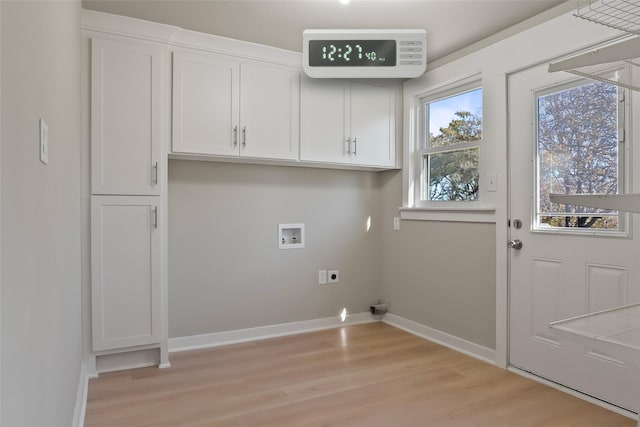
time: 12:27:40
